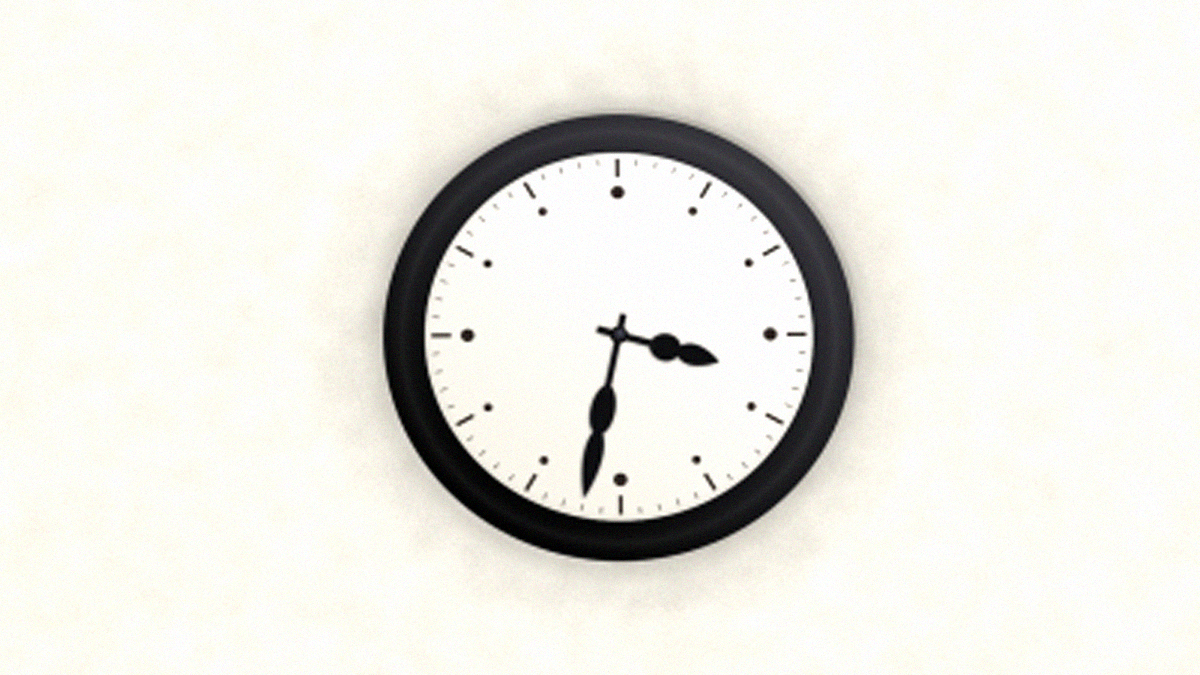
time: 3:32
